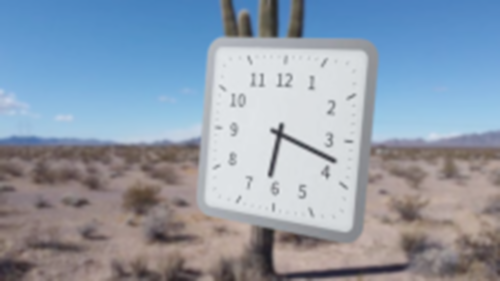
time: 6:18
